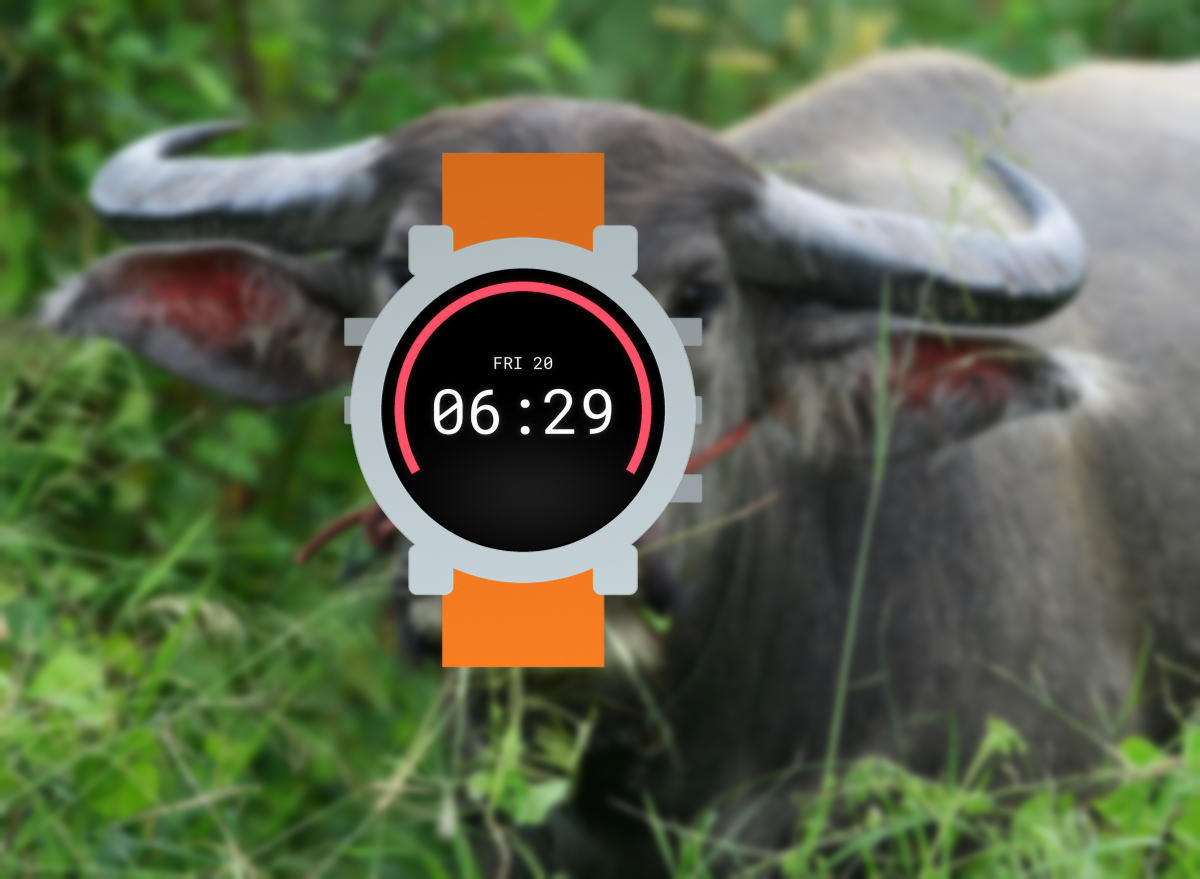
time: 6:29
